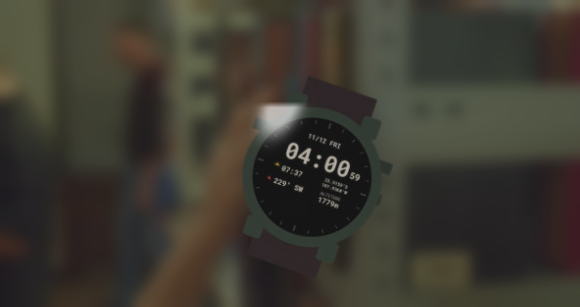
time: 4:00:59
